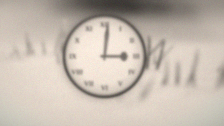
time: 3:01
